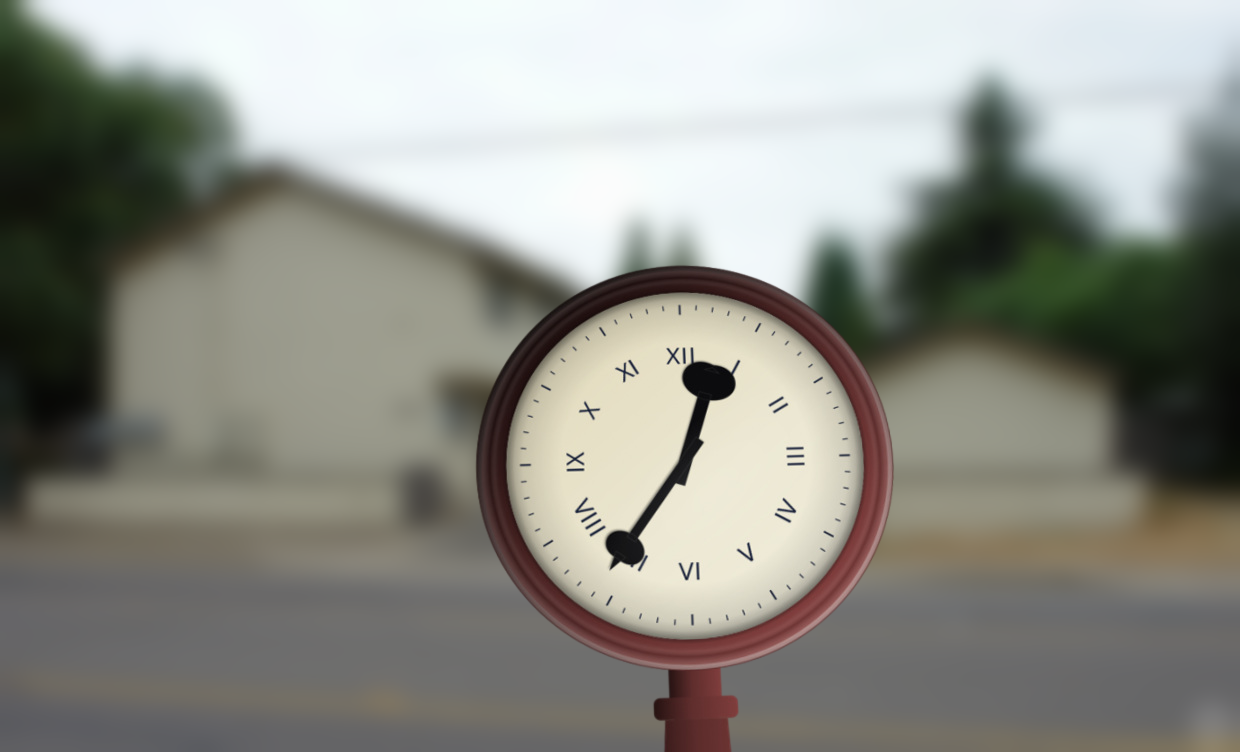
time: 12:36
